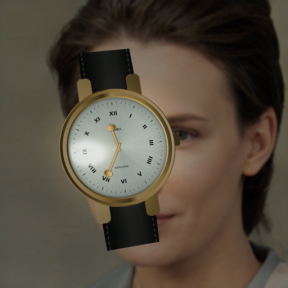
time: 11:35
